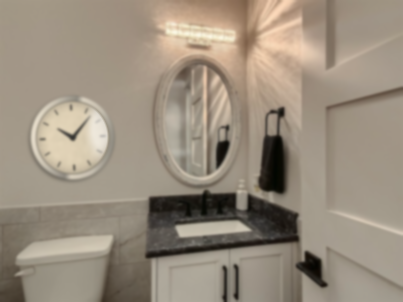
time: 10:07
